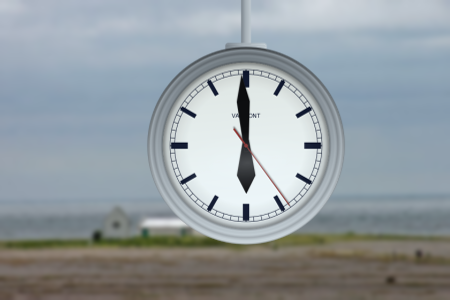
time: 5:59:24
